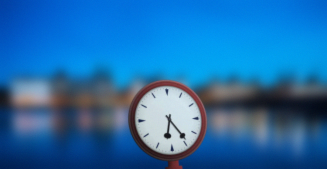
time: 6:24
